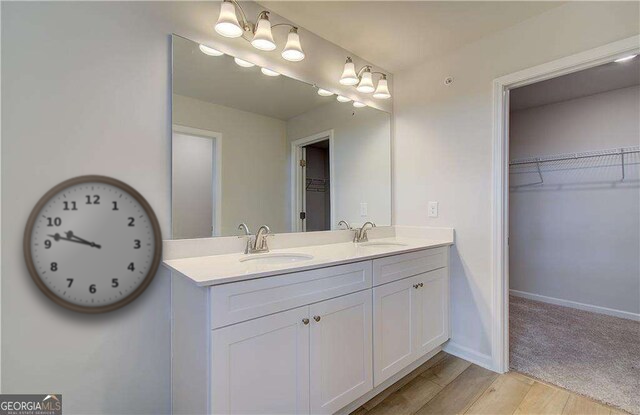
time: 9:47
